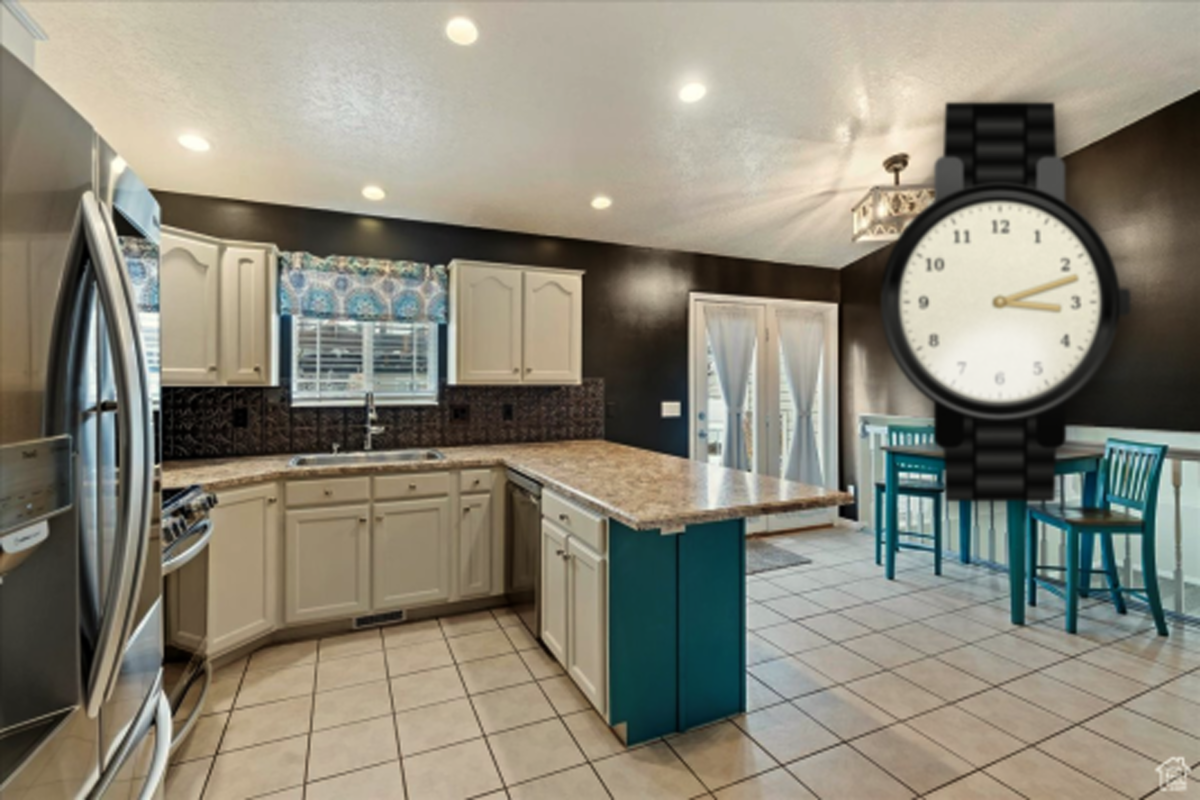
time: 3:12
